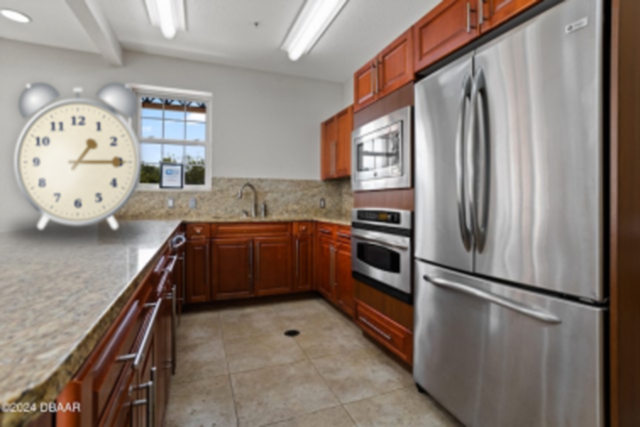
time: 1:15
